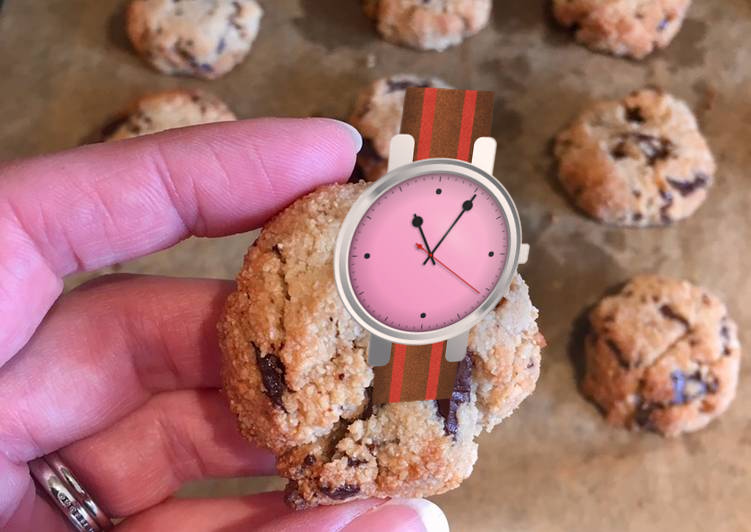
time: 11:05:21
